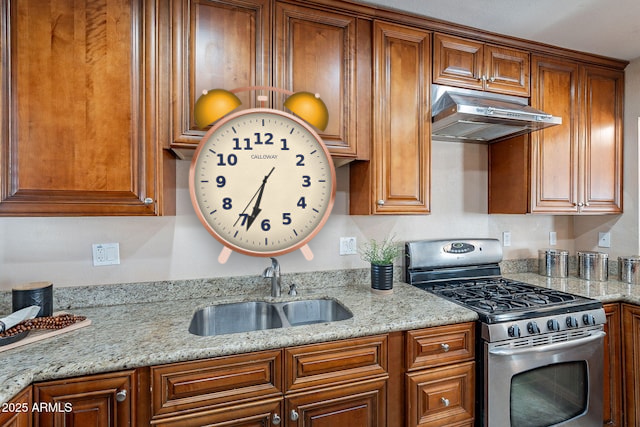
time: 6:33:36
